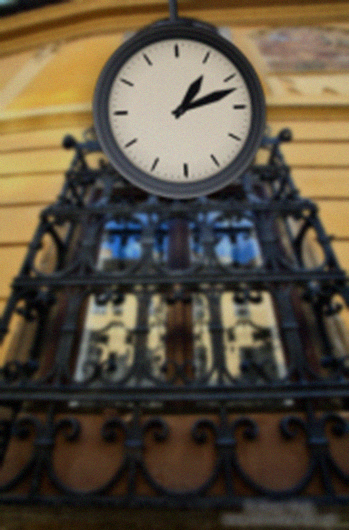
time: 1:12
